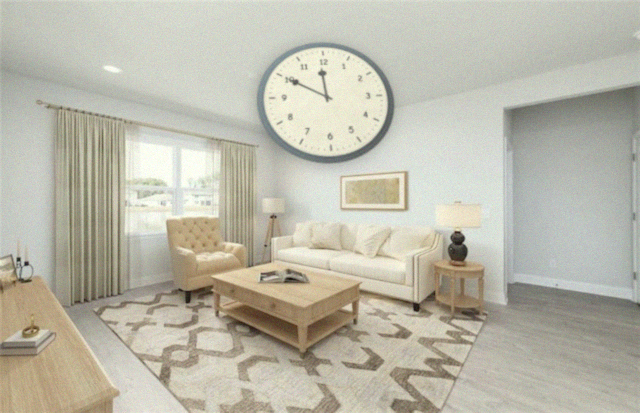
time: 11:50
